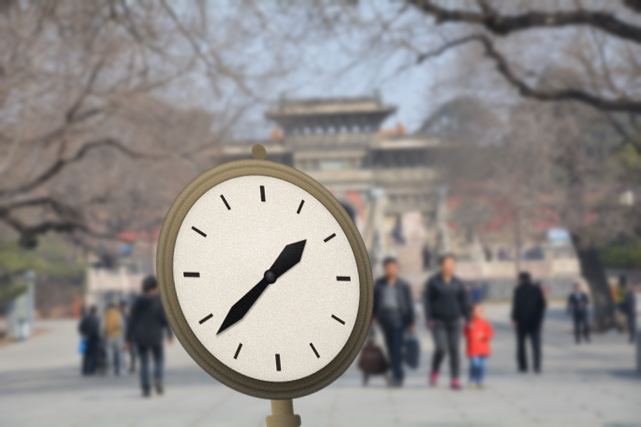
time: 1:38
